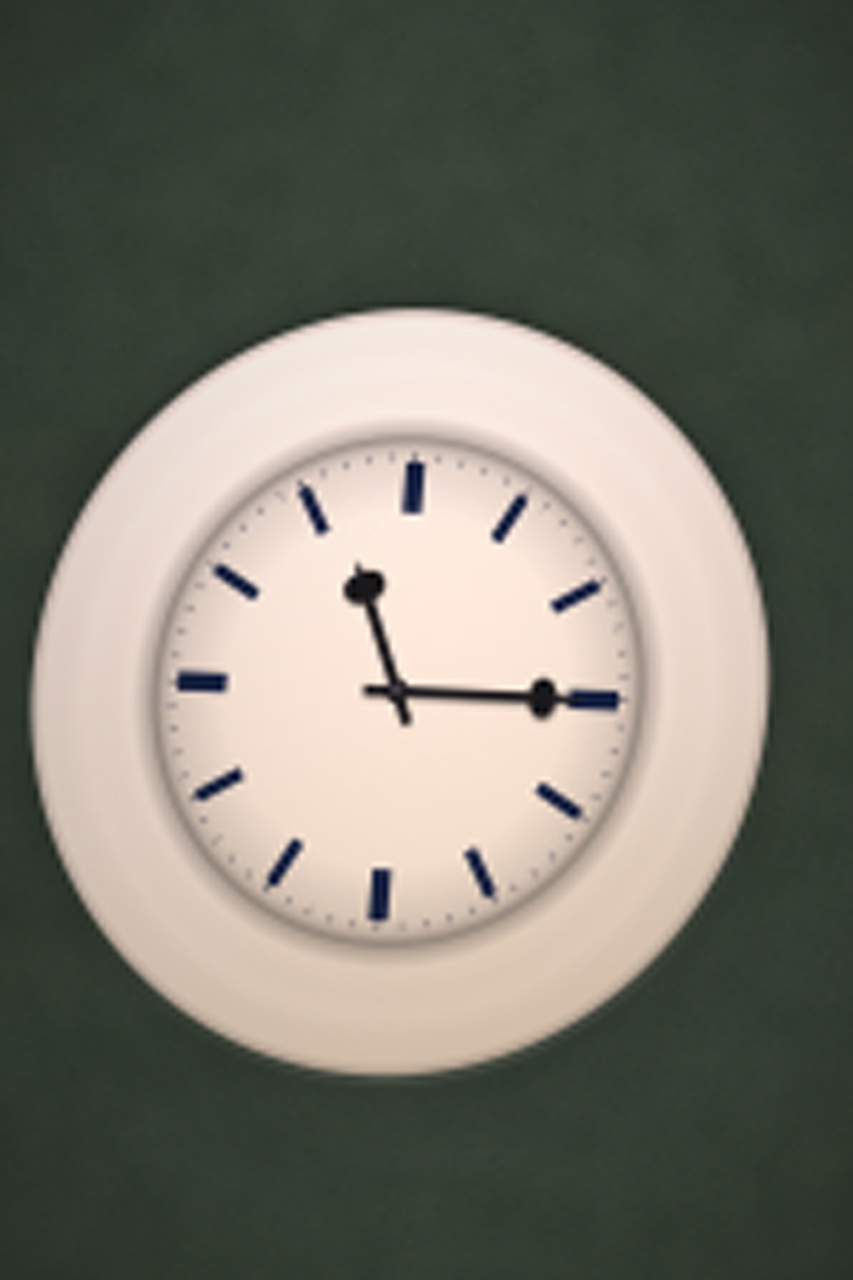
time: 11:15
